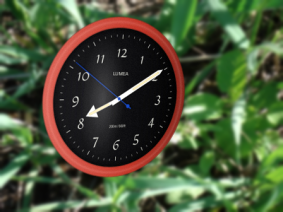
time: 8:09:51
